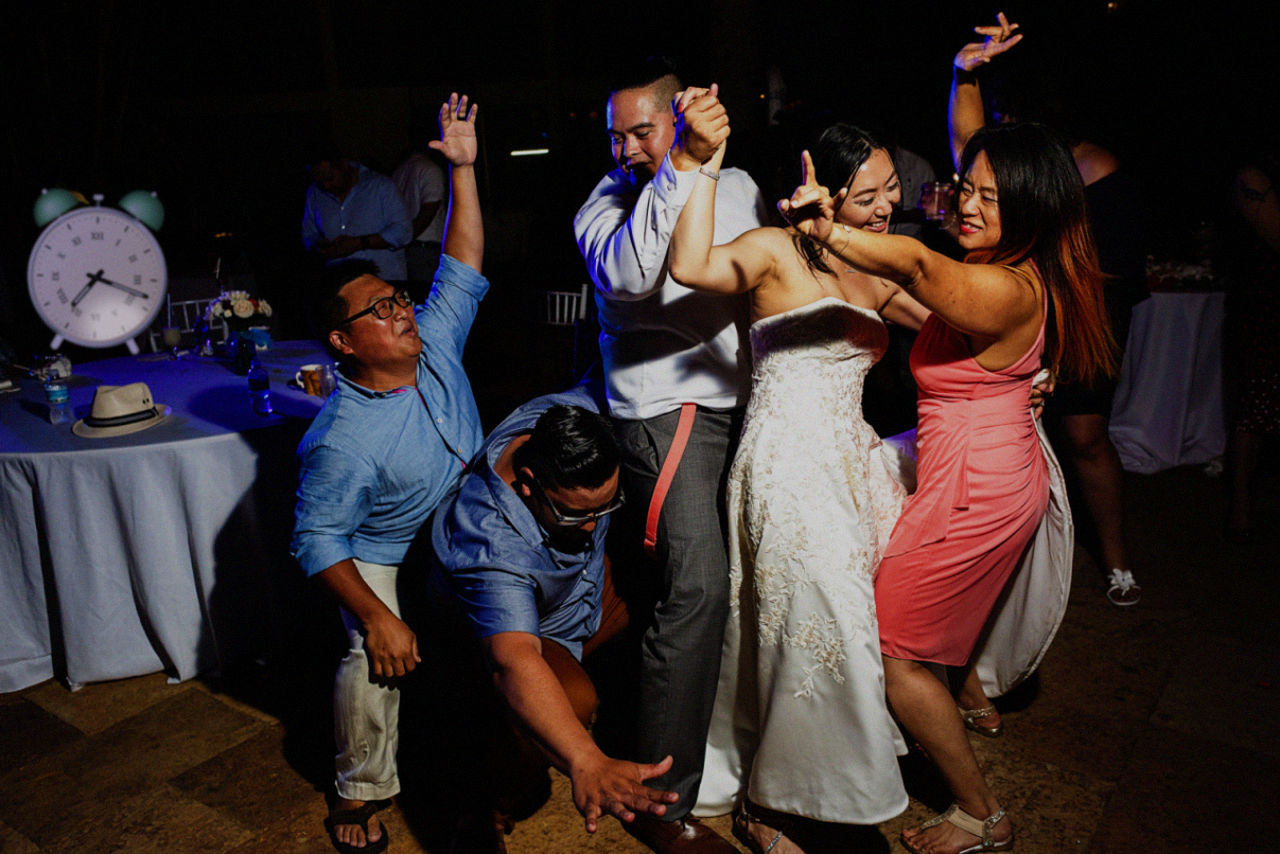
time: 7:18
